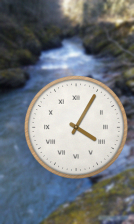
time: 4:05
